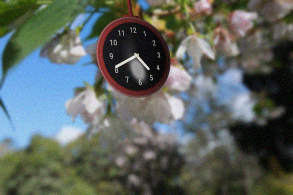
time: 4:41
